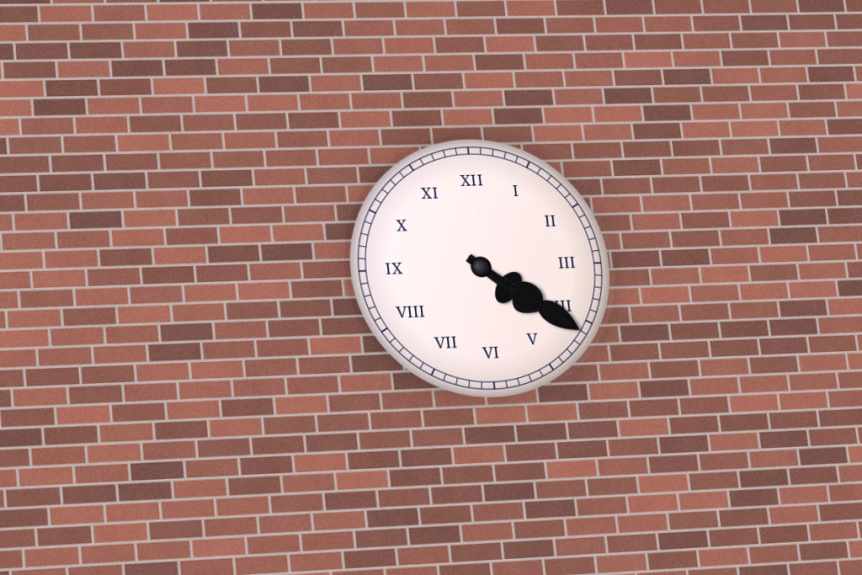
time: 4:21
